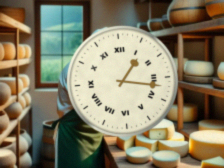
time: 1:17
